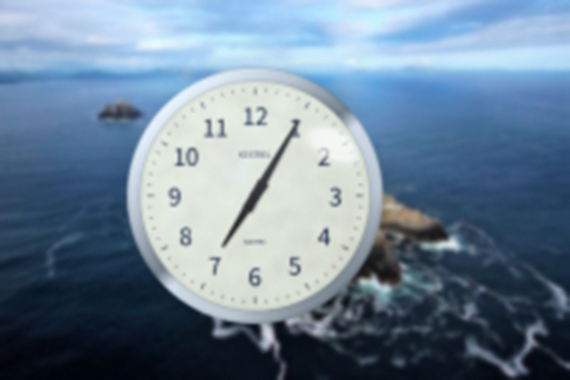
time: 7:05
